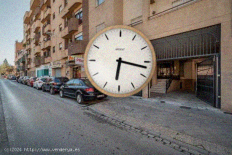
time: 6:17
